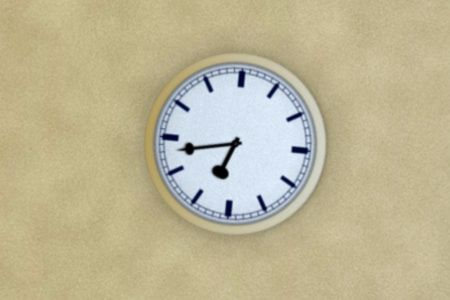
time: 6:43
